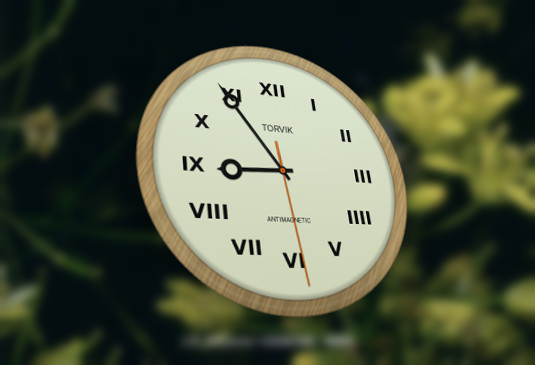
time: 8:54:29
